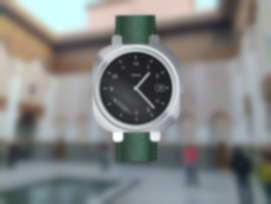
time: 1:23
